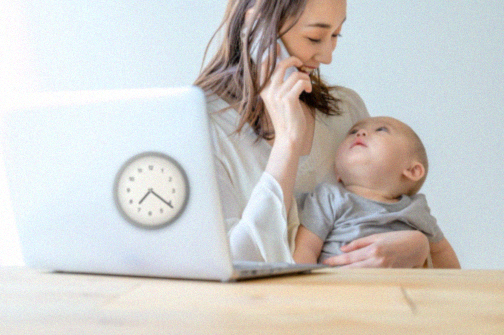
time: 7:21
